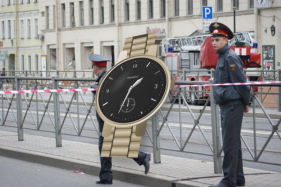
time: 1:33
